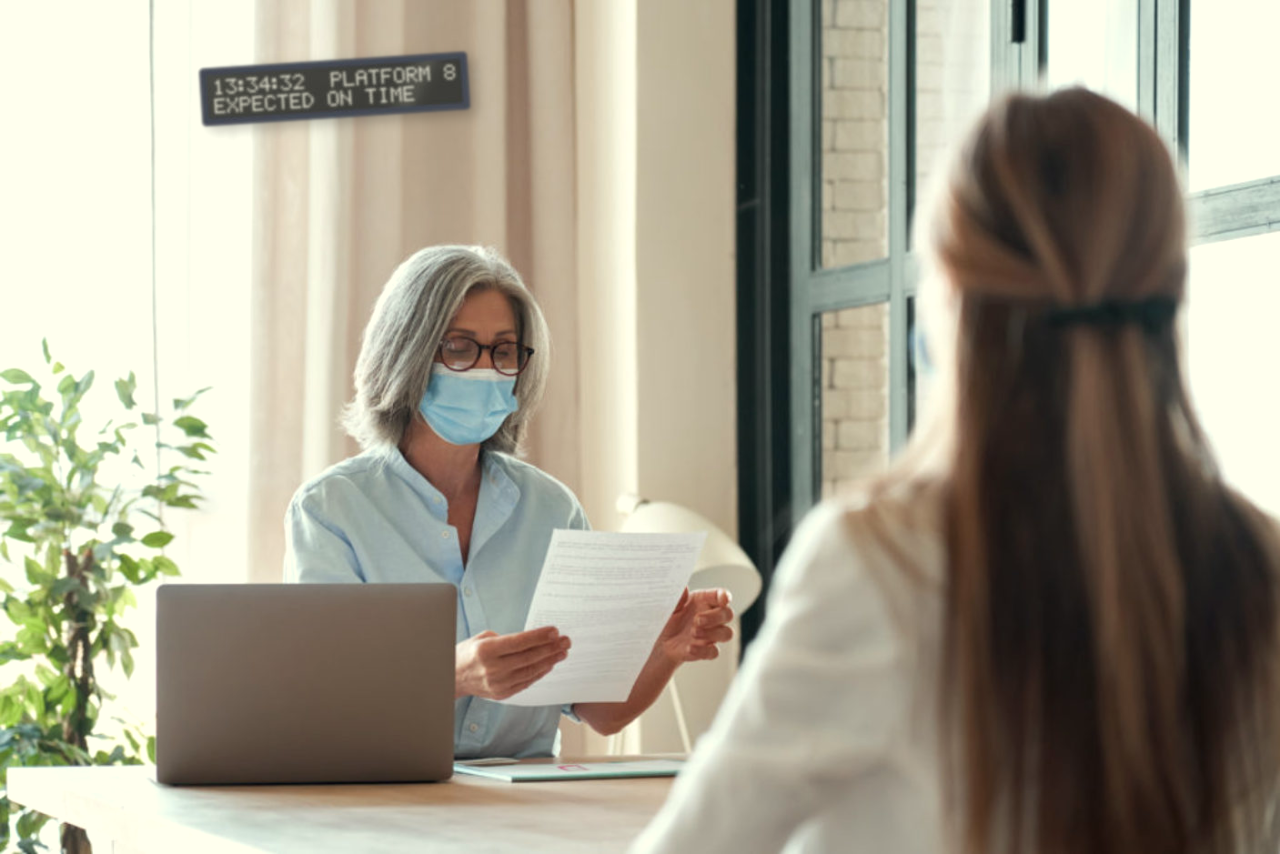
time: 13:34:32
